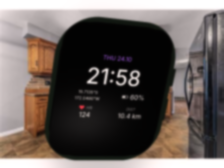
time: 21:58
